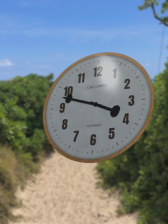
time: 3:48
